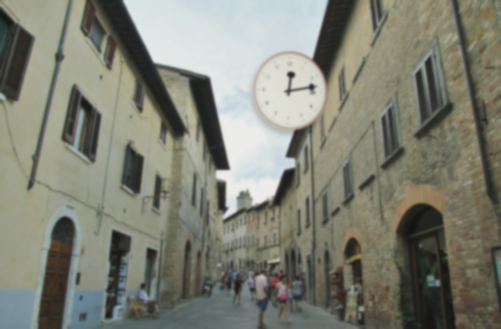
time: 12:13
